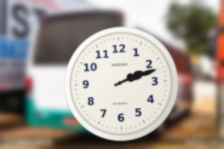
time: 2:12
